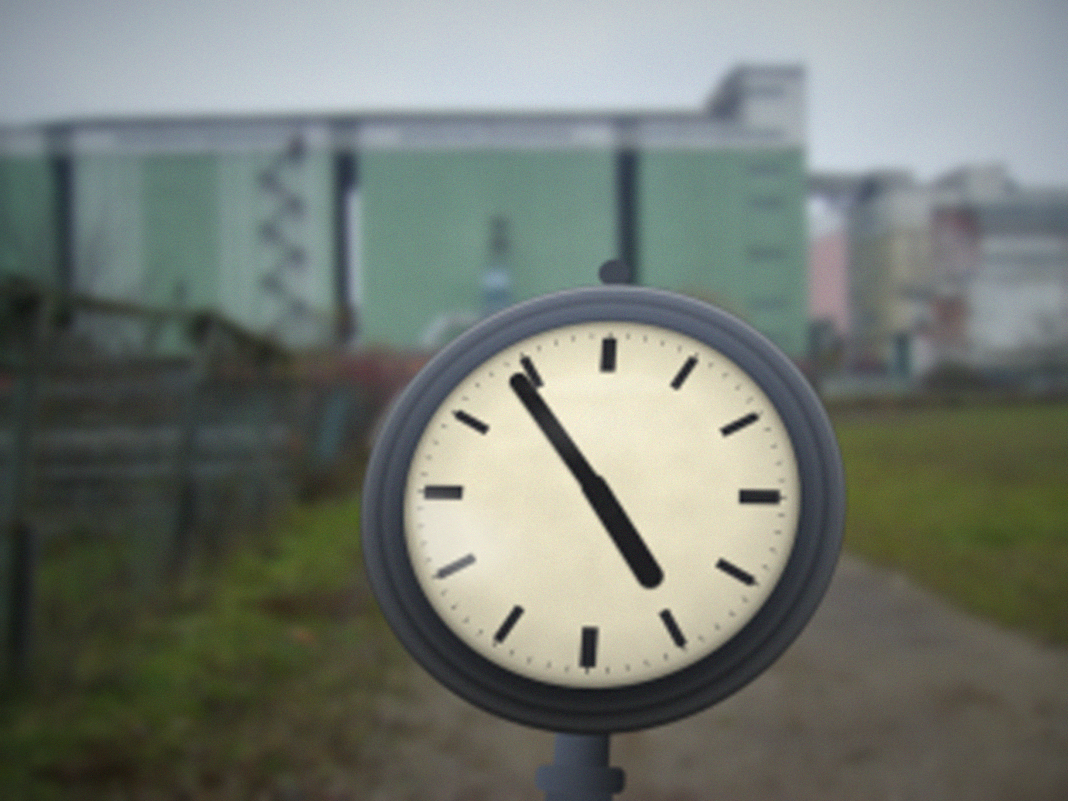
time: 4:54
